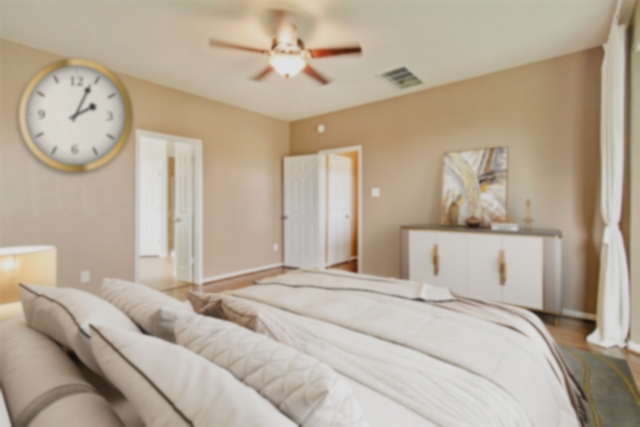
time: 2:04
